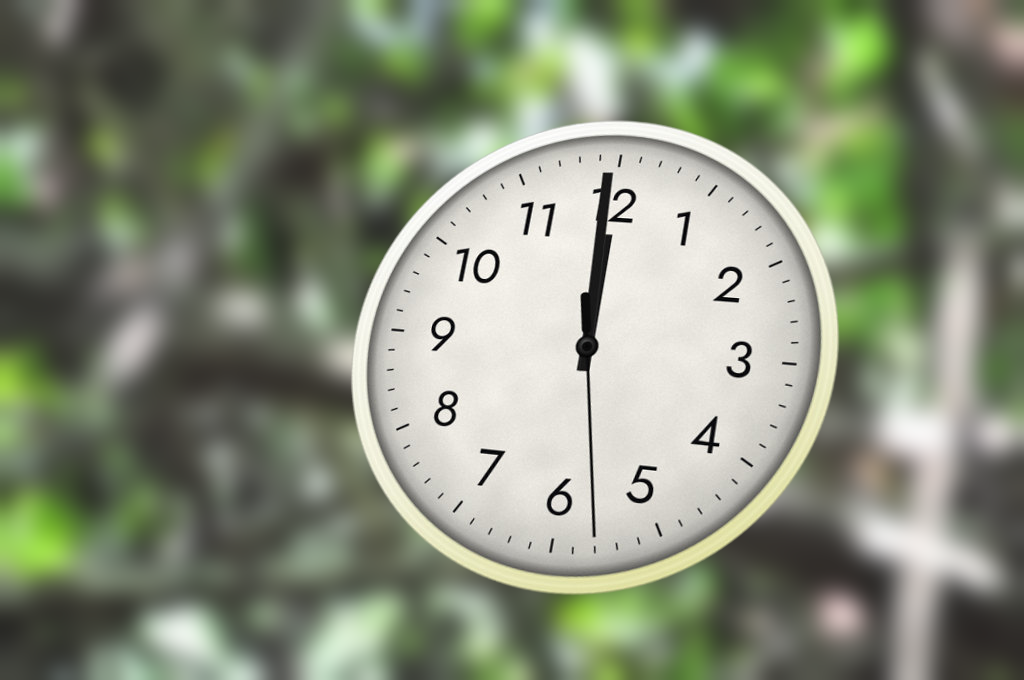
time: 11:59:28
